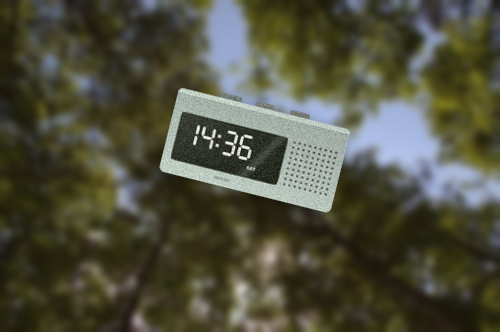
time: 14:36
